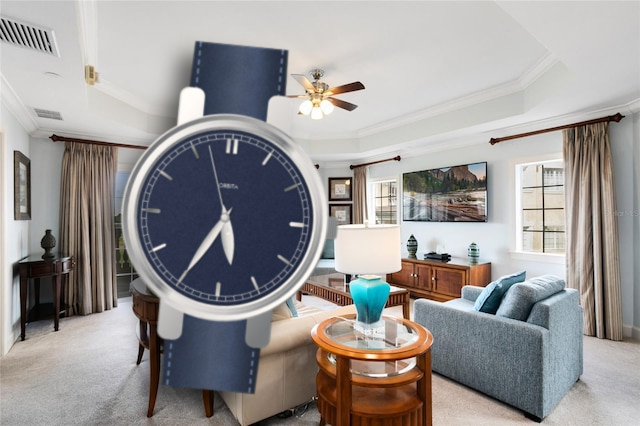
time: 5:34:57
